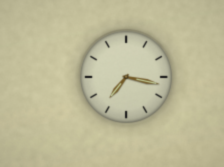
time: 7:17
